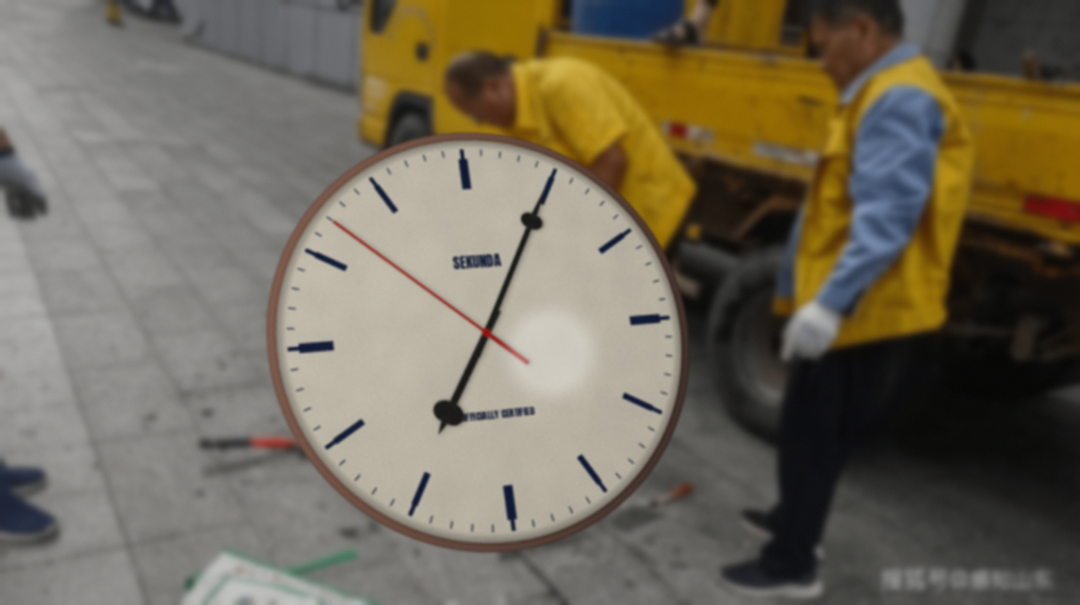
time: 7:04:52
